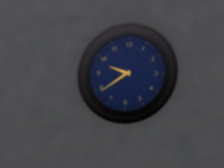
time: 9:39
